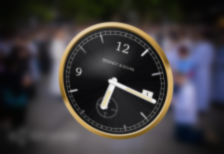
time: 6:16
